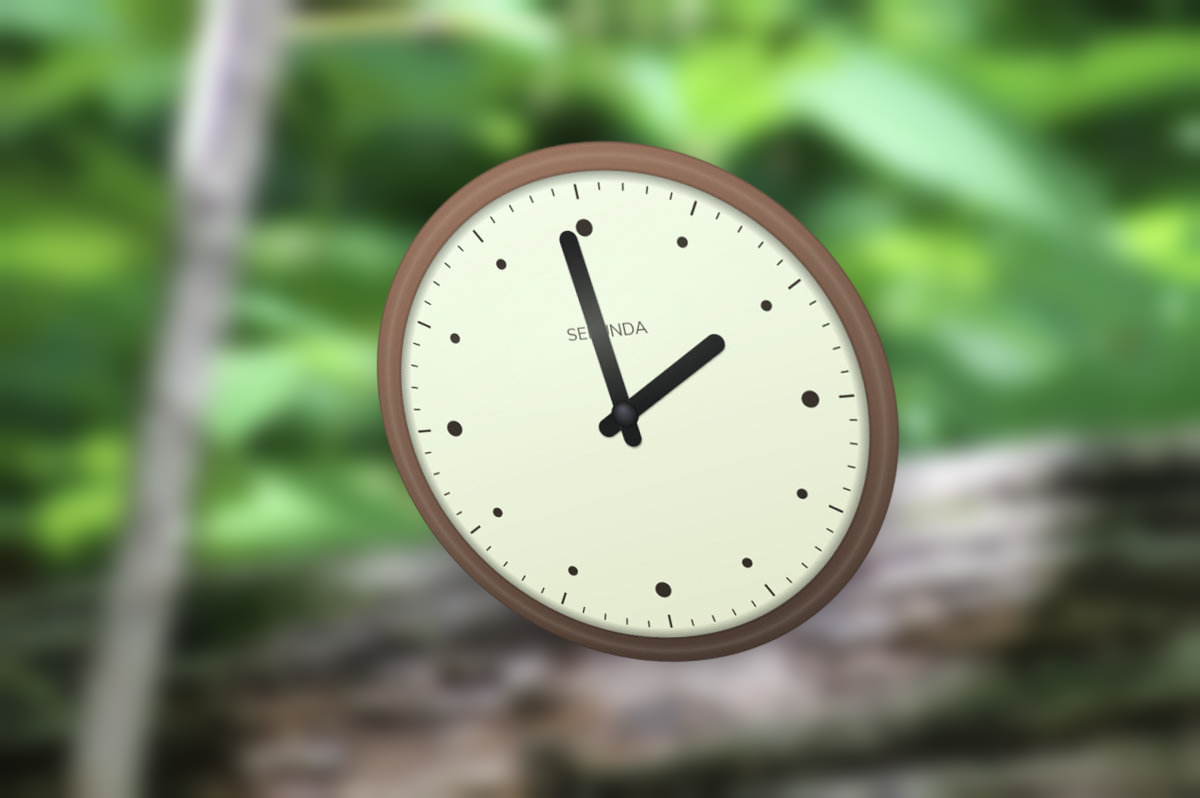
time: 1:59
